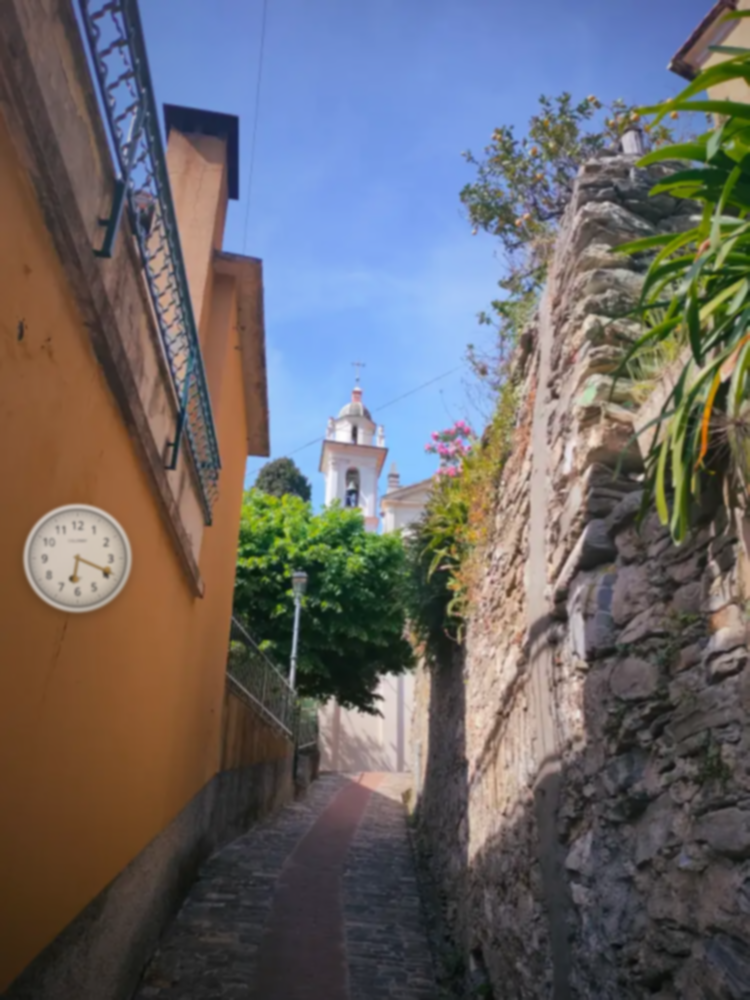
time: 6:19
